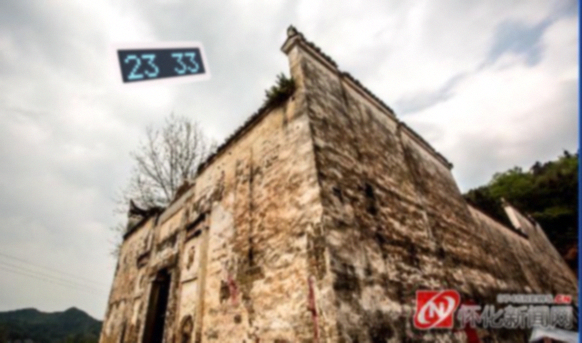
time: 23:33
